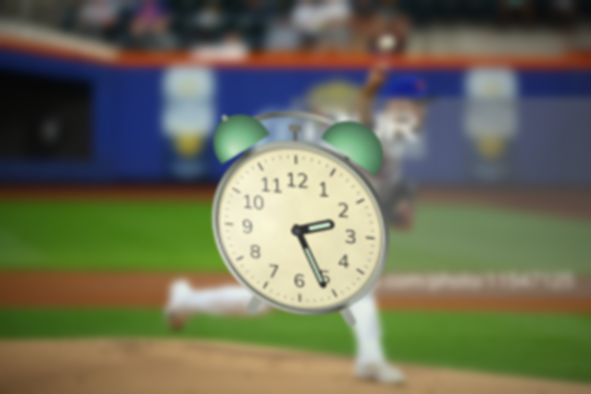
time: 2:26
